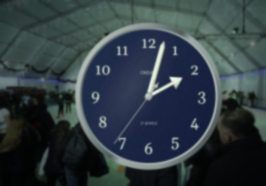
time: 2:02:36
